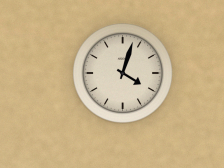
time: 4:03
